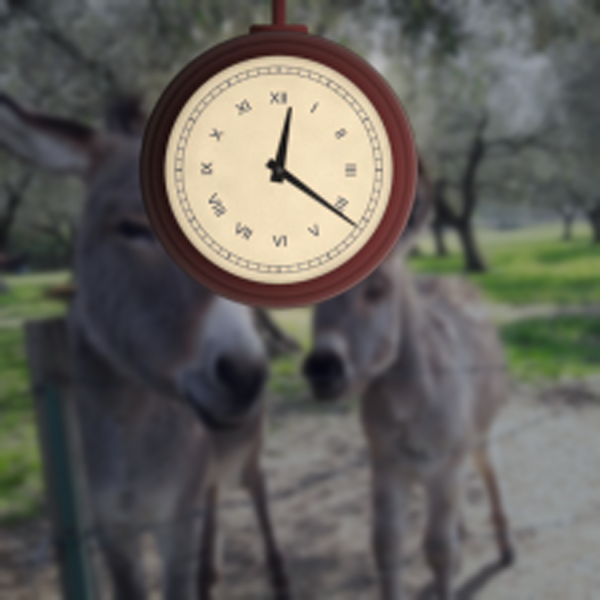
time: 12:21
